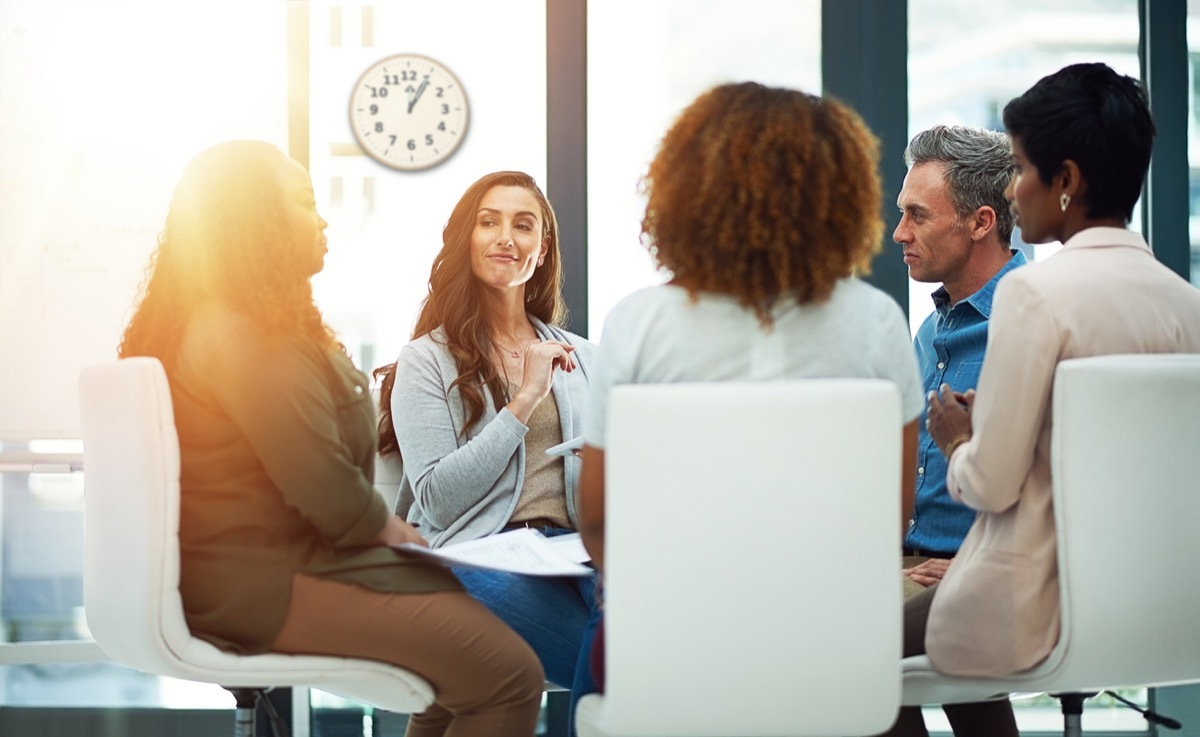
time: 12:05
